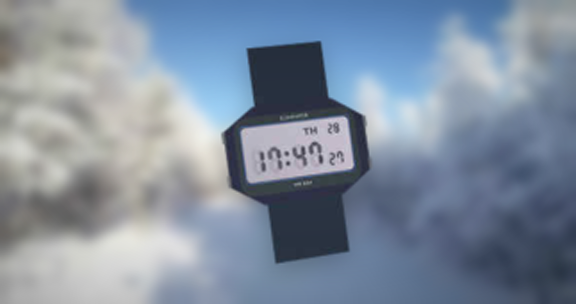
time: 17:47:27
